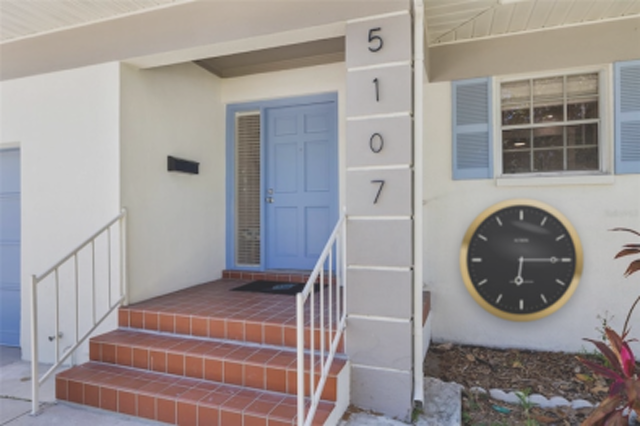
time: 6:15
